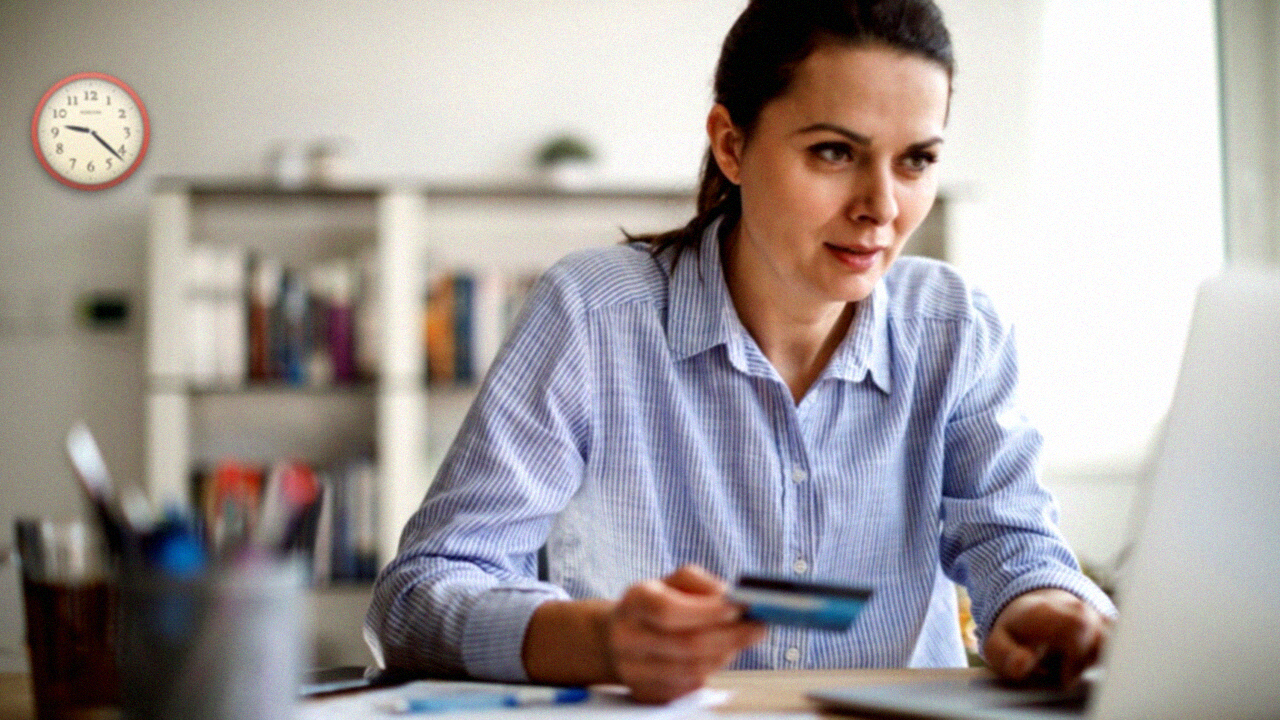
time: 9:22
